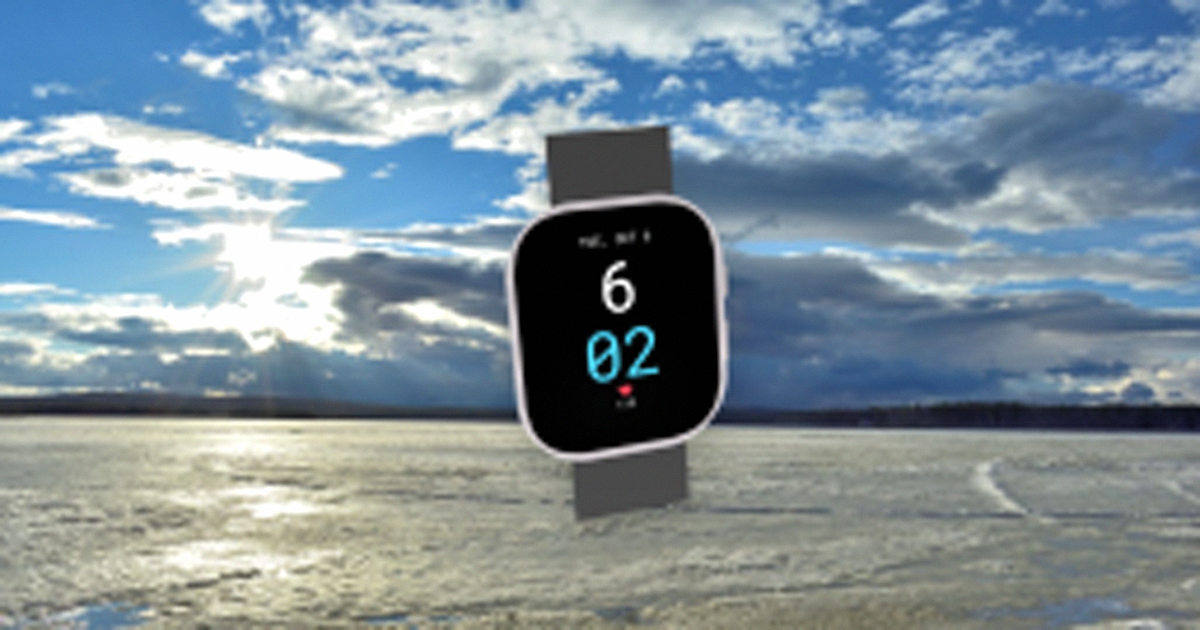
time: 6:02
